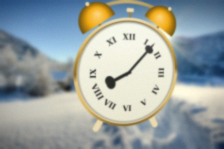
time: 8:07
